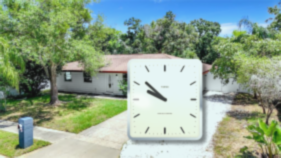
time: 9:52
